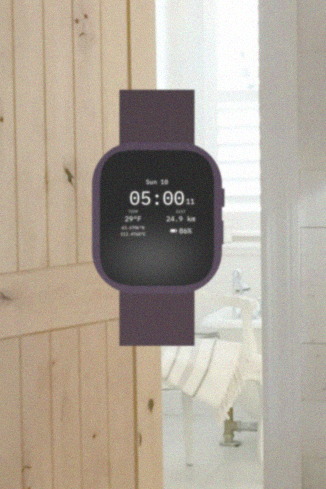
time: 5:00
